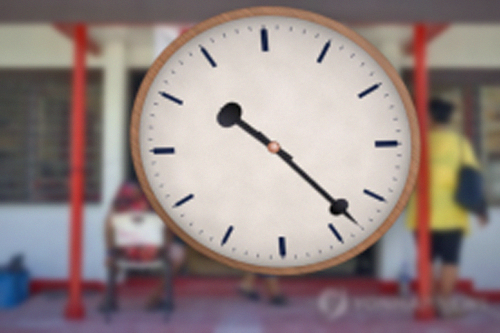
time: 10:23
